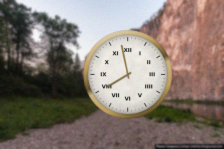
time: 7:58
